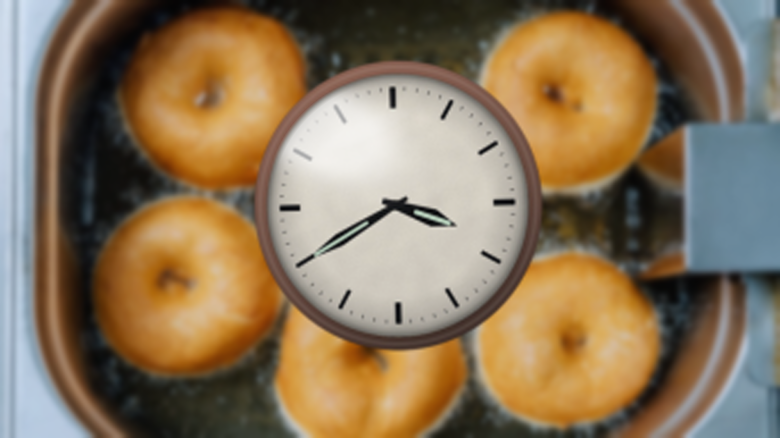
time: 3:40
